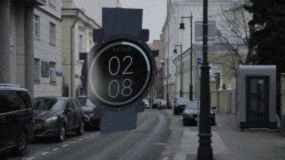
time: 2:08
